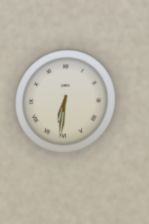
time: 6:31
